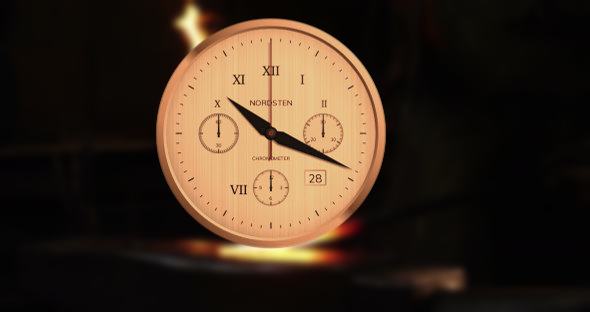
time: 10:19
